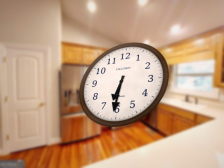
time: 6:31
